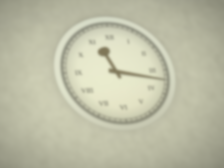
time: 11:17
